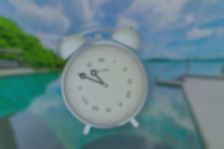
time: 10:50
